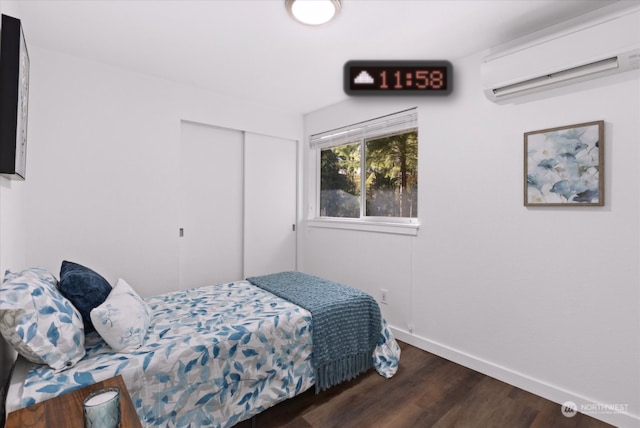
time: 11:58
